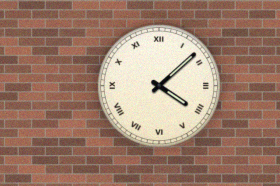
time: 4:08
